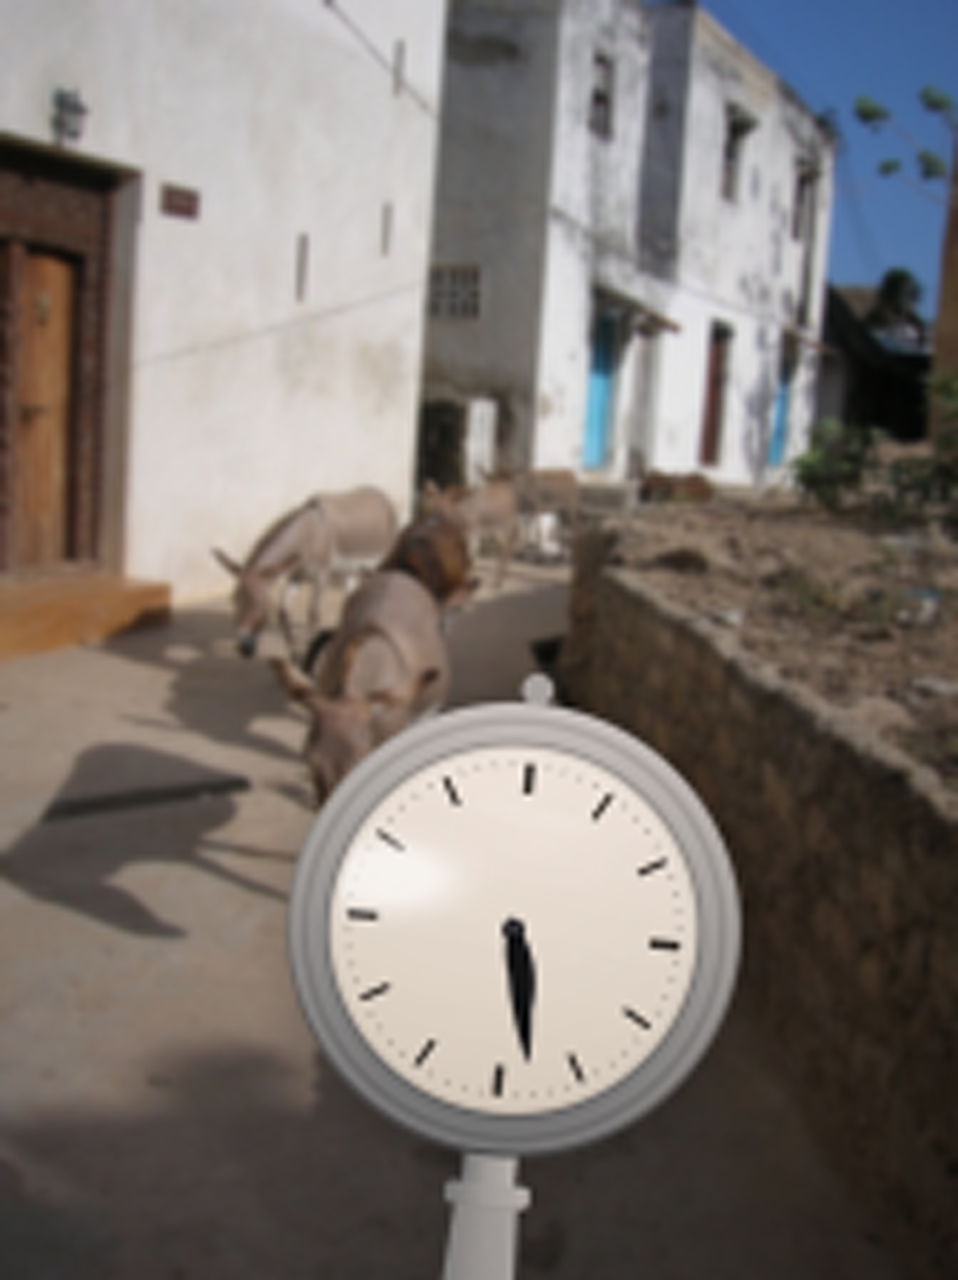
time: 5:28
